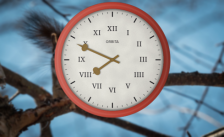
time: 7:49
